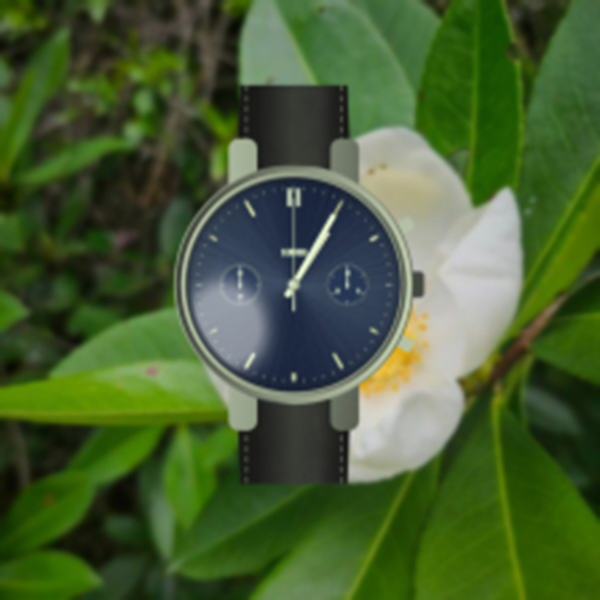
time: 1:05
